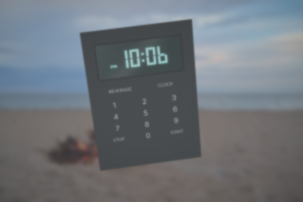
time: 10:06
